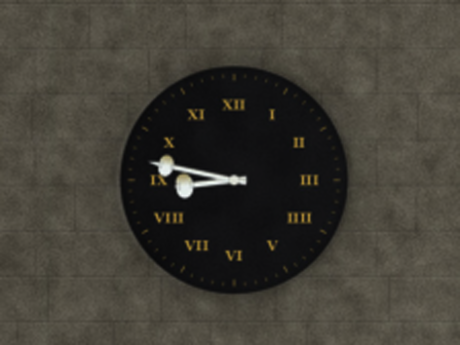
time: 8:47
